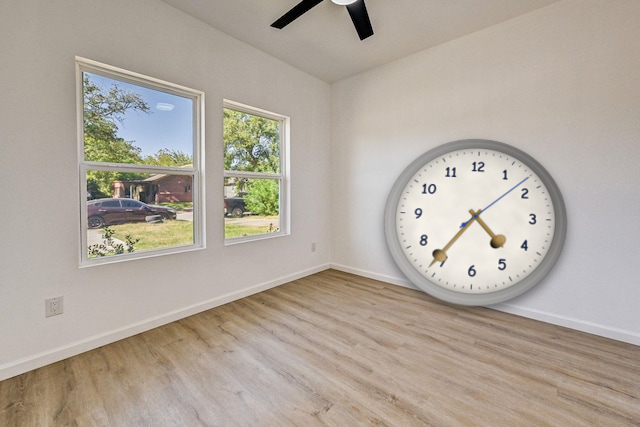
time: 4:36:08
